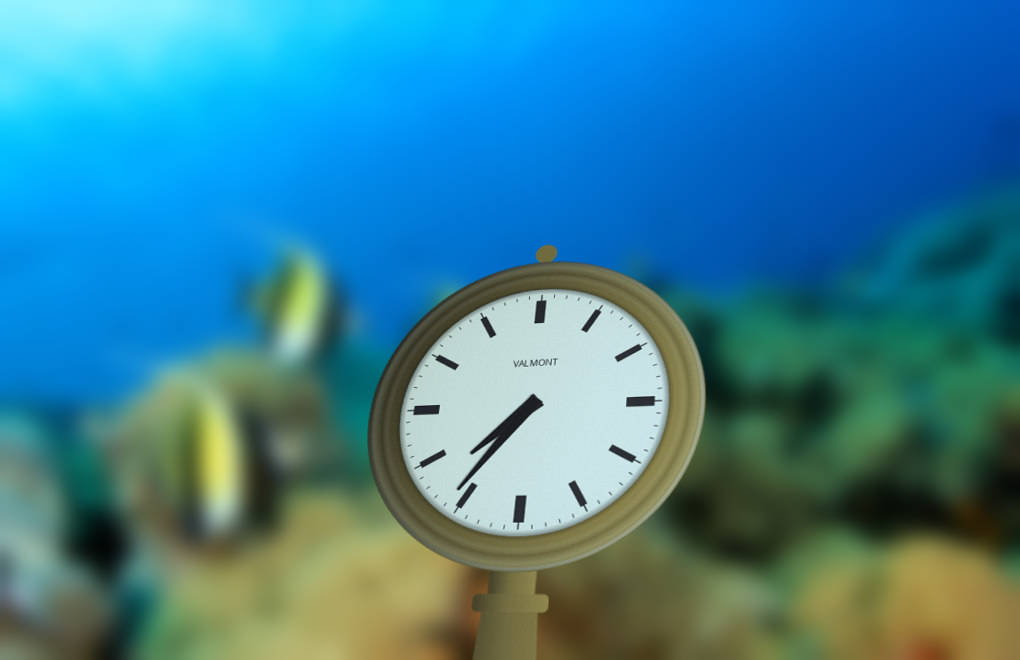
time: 7:36
